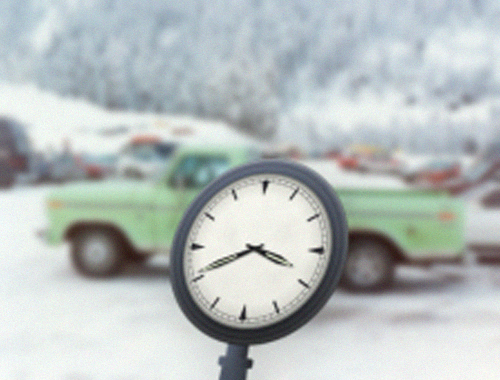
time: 3:41
